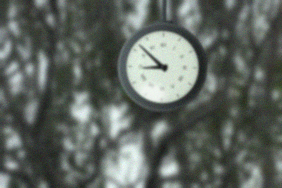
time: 8:52
